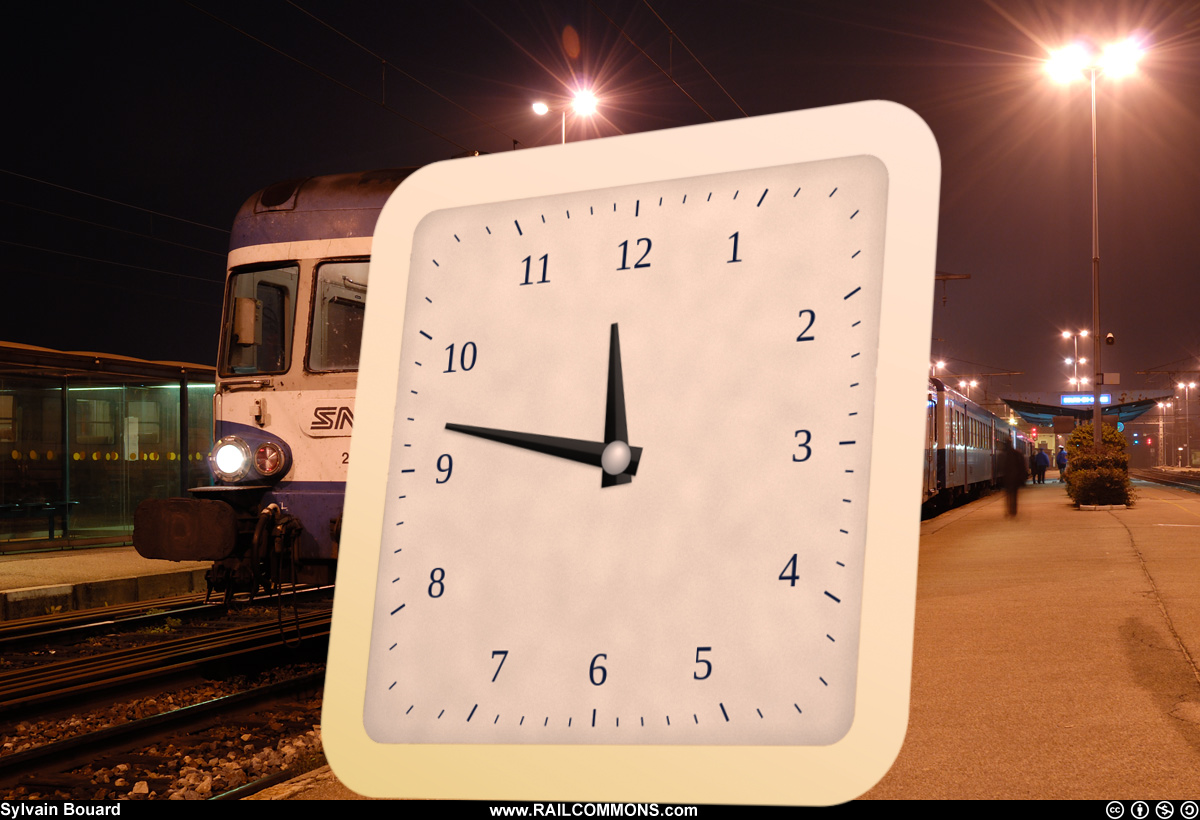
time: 11:47
